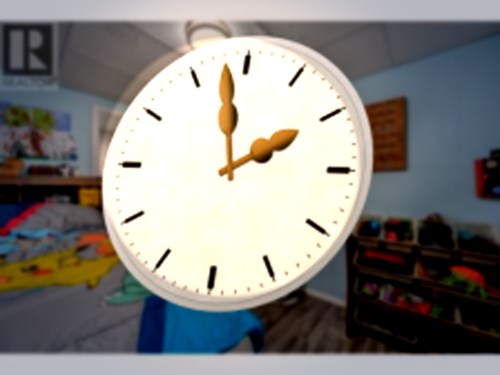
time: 1:58
